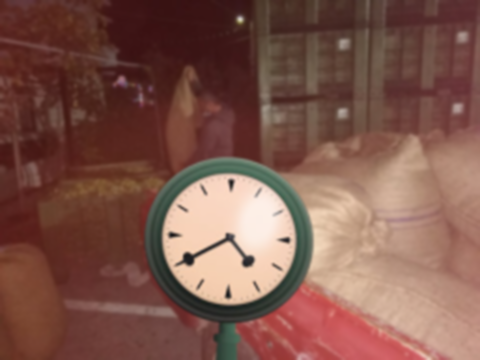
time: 4:40
